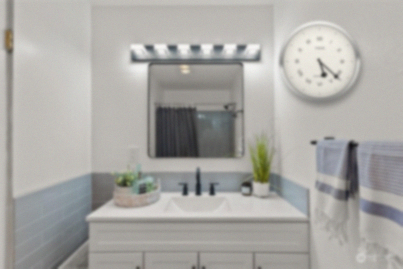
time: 5:22
